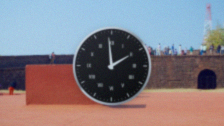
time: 1:59
